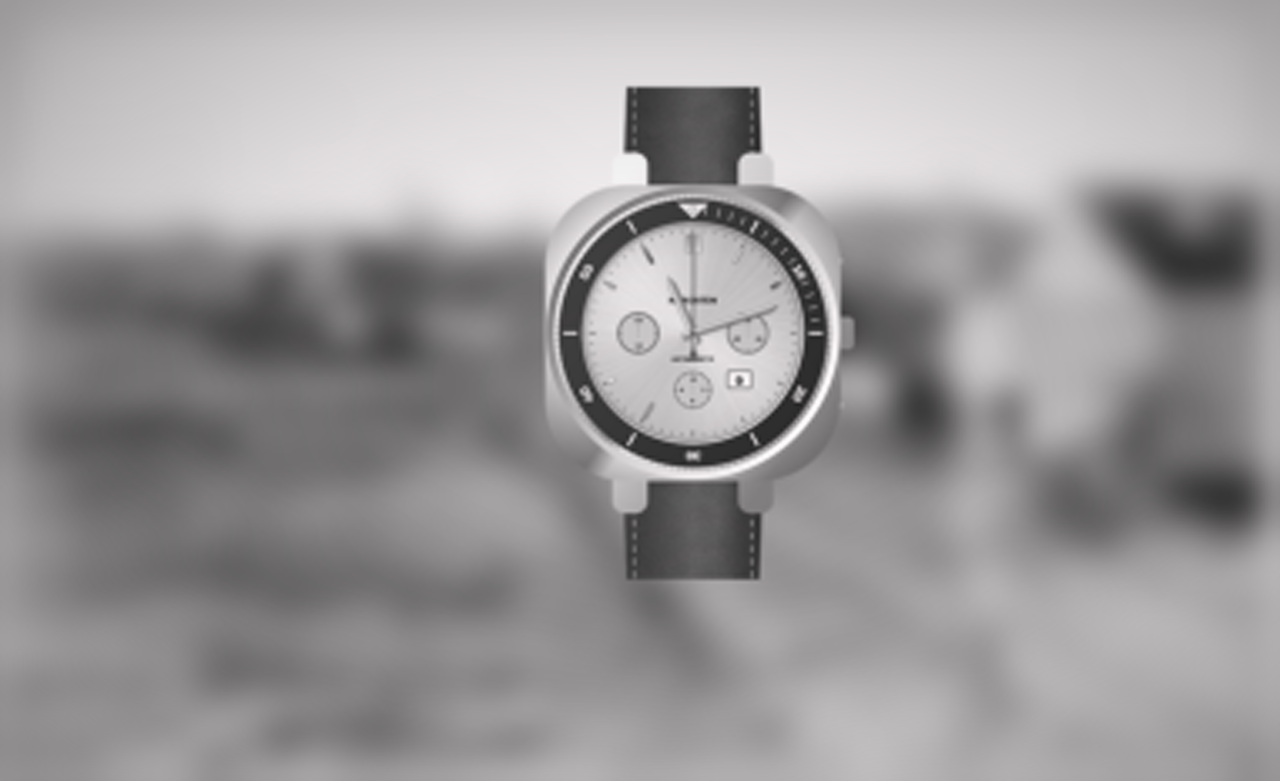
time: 11:12
